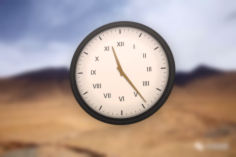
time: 11:24
